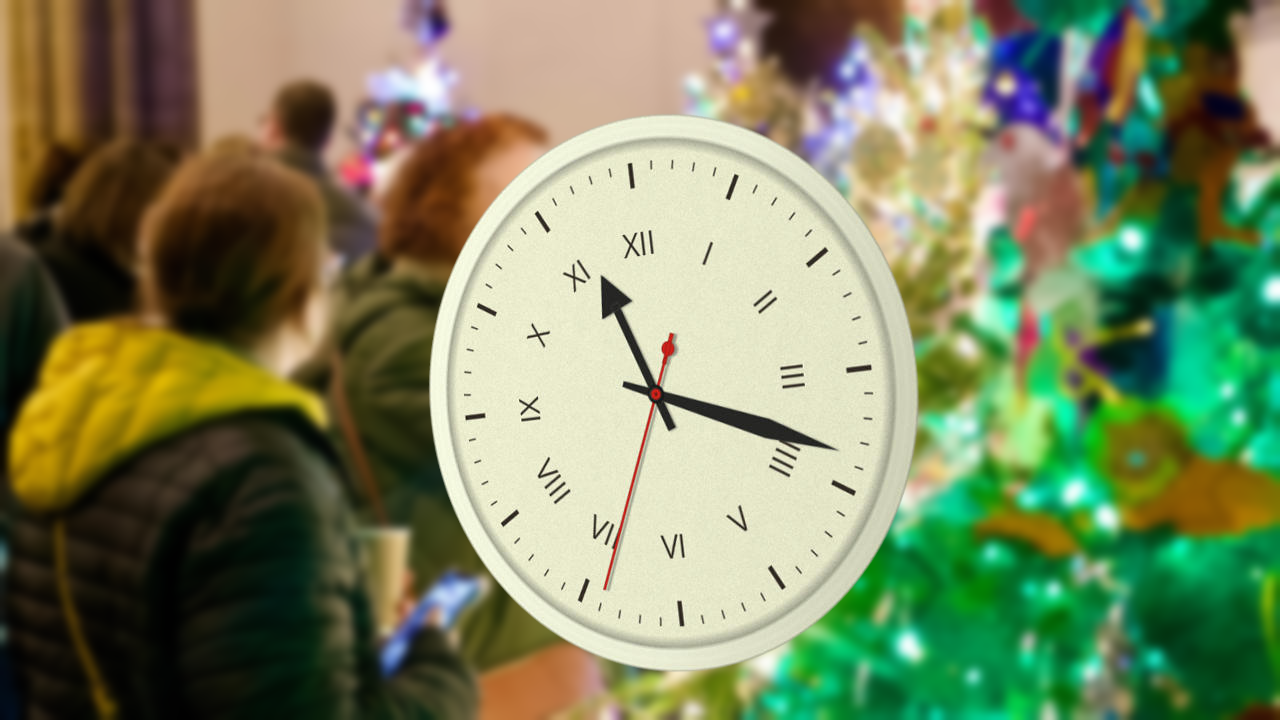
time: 11:18:34
